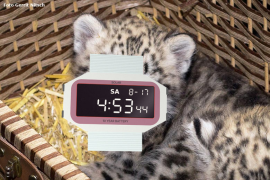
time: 4:53:44
